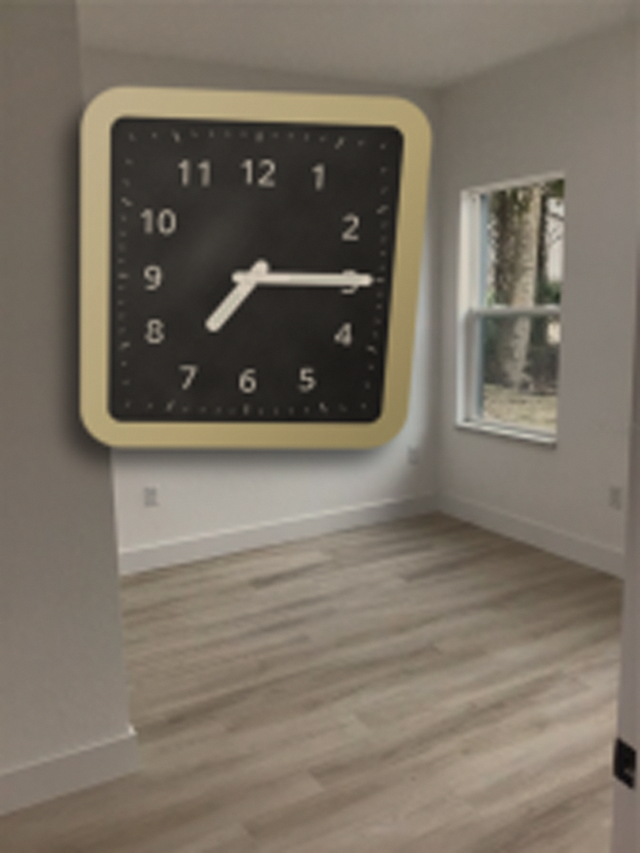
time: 7:15
